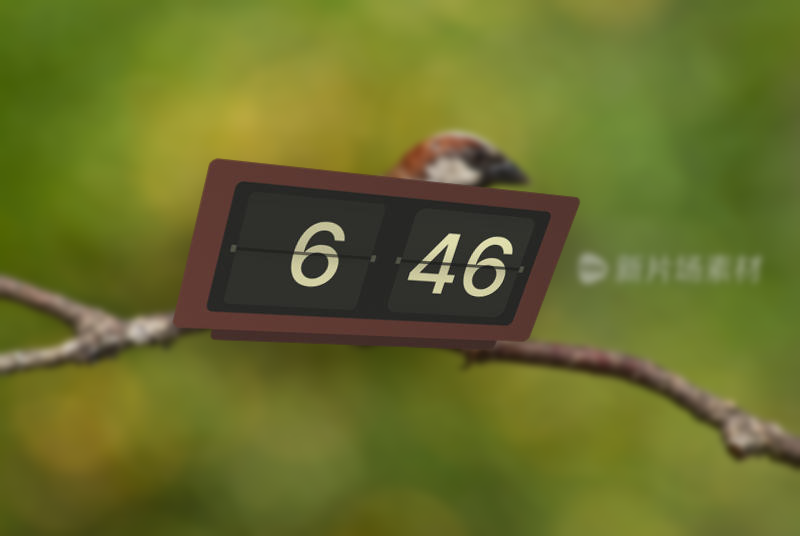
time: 6:46
